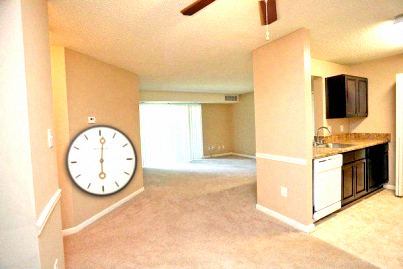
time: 6:01
